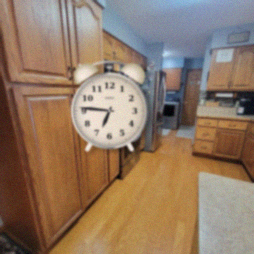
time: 6:46
